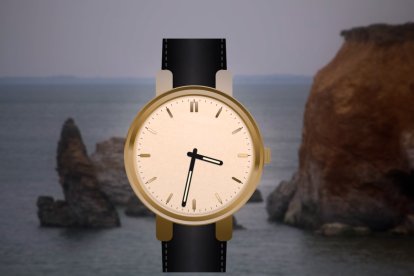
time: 3:32
